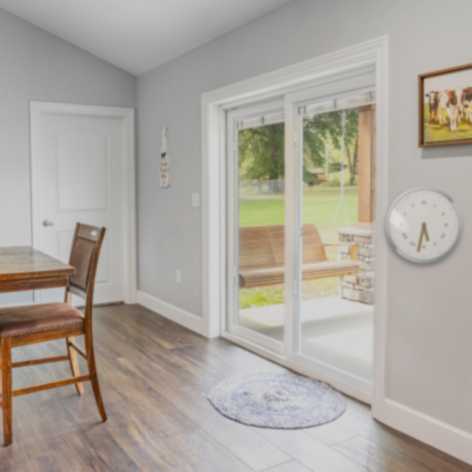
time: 5:32
